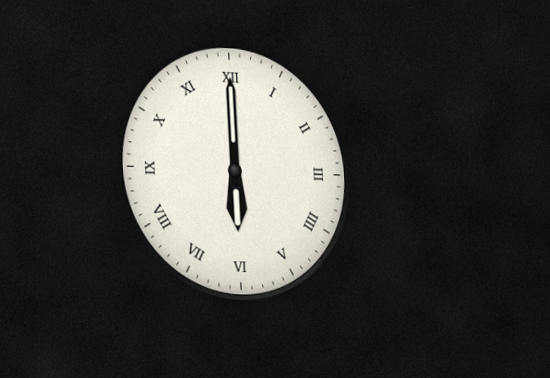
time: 6:00
